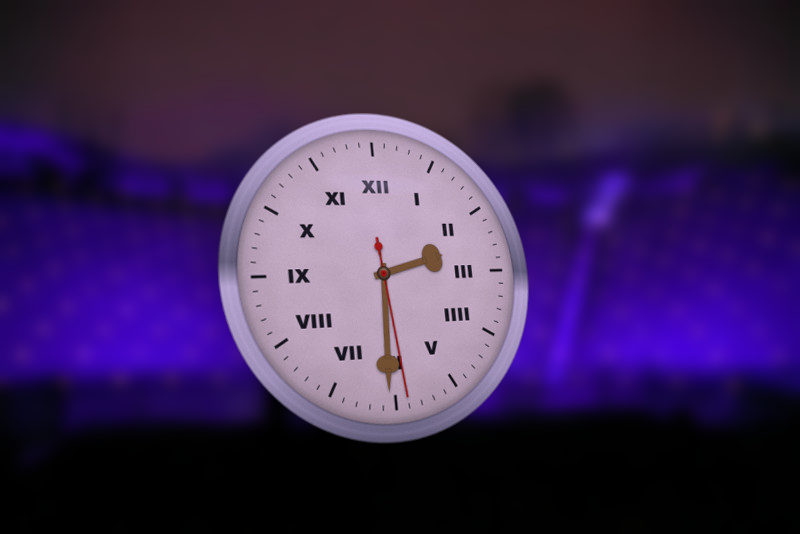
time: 2:30:29
